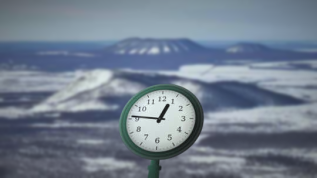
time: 12:46
